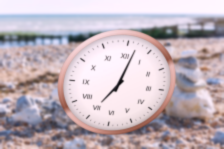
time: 7:02
